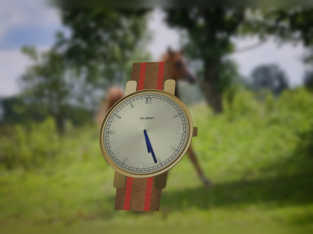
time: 5:26
